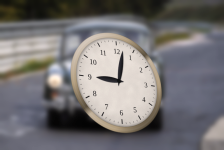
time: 9:02
